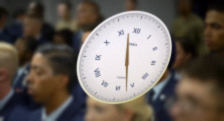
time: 11:27
